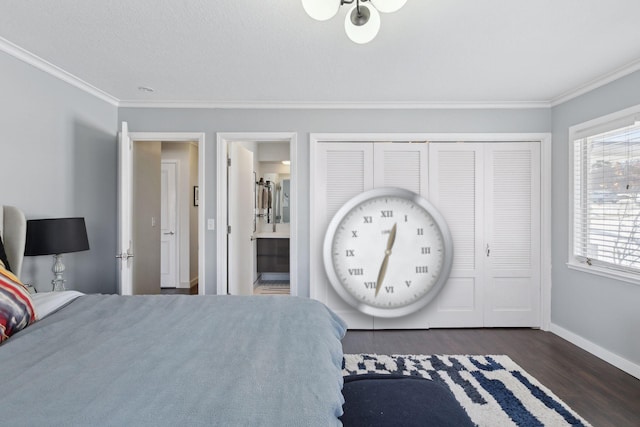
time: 12:33
